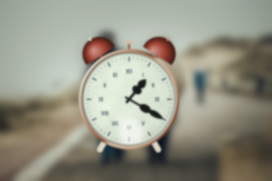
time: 1:20
